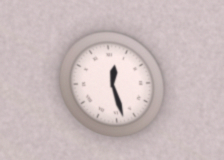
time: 12:28
